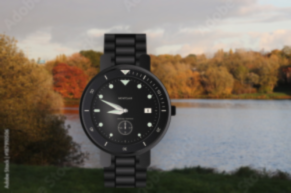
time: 8:49
